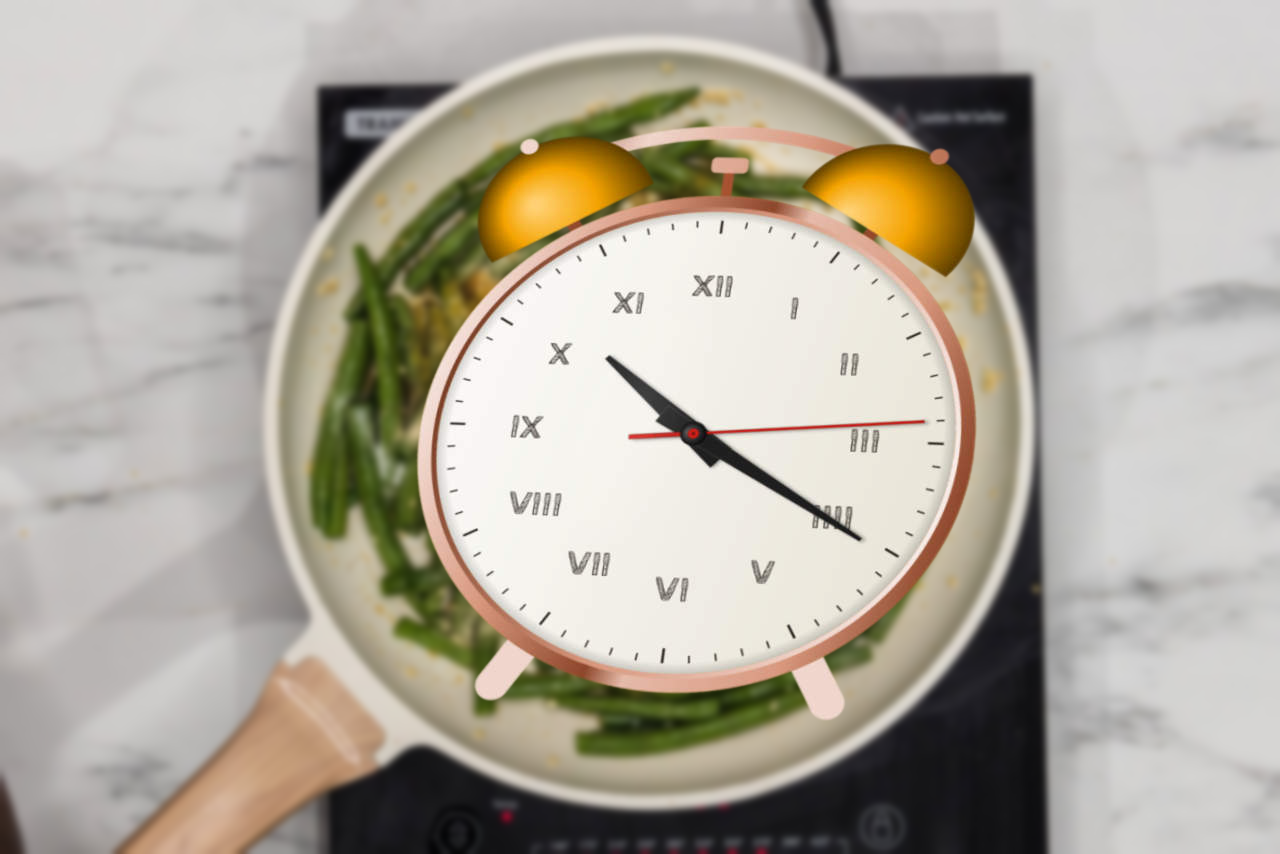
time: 10:20:14
